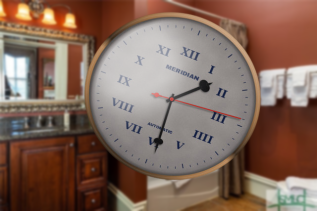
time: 1:29:14
